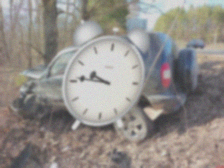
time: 9:46
